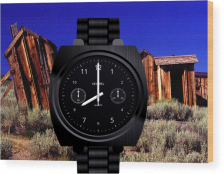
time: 8:00
